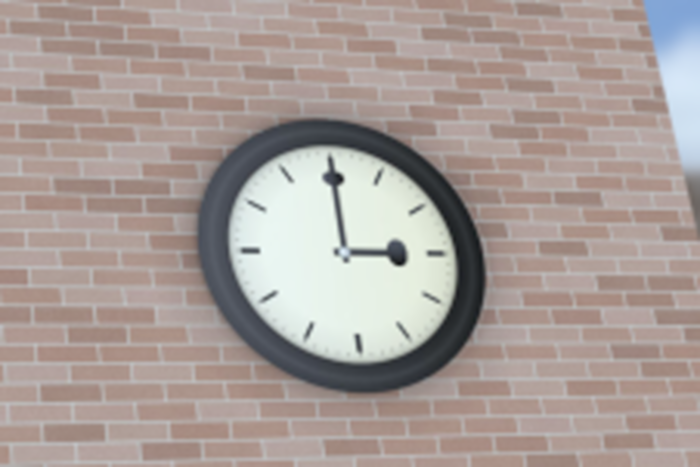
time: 3:00
